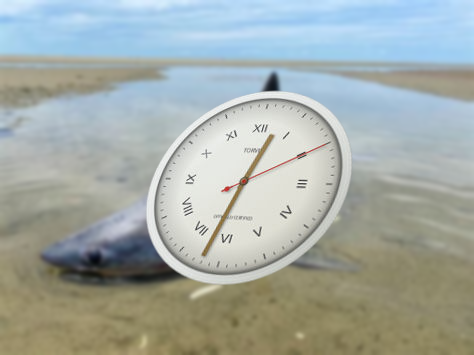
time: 12:32:10
